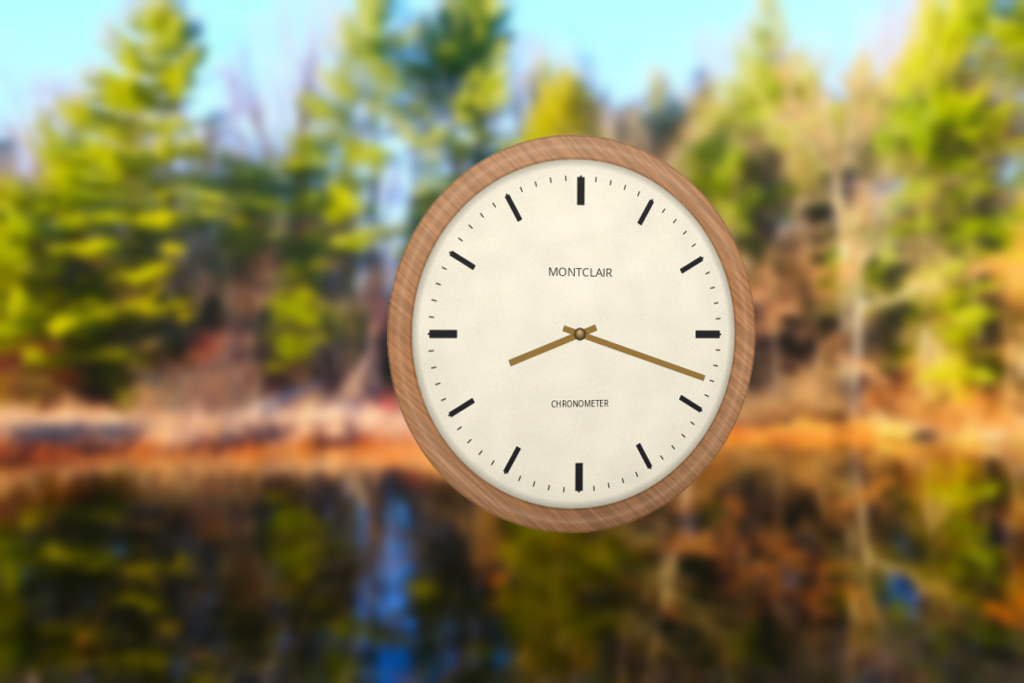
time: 8:18
